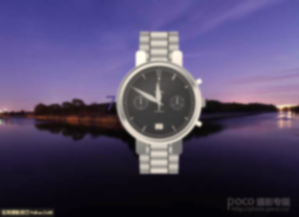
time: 11:50
